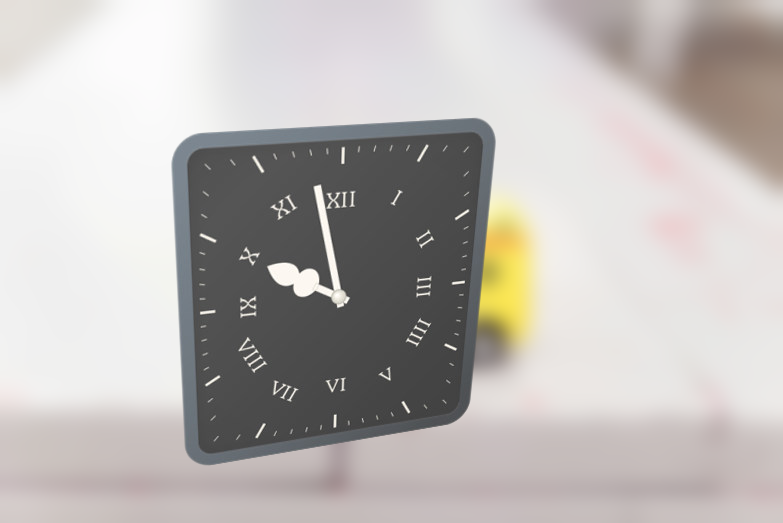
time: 9:58
